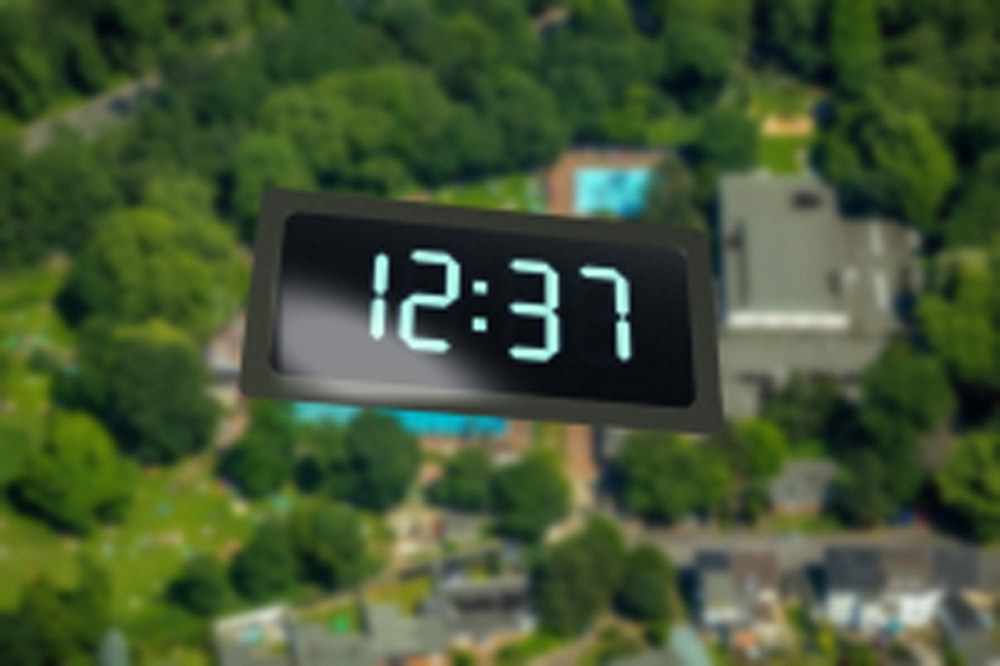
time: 12:37
